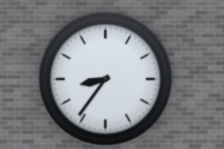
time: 8:36
